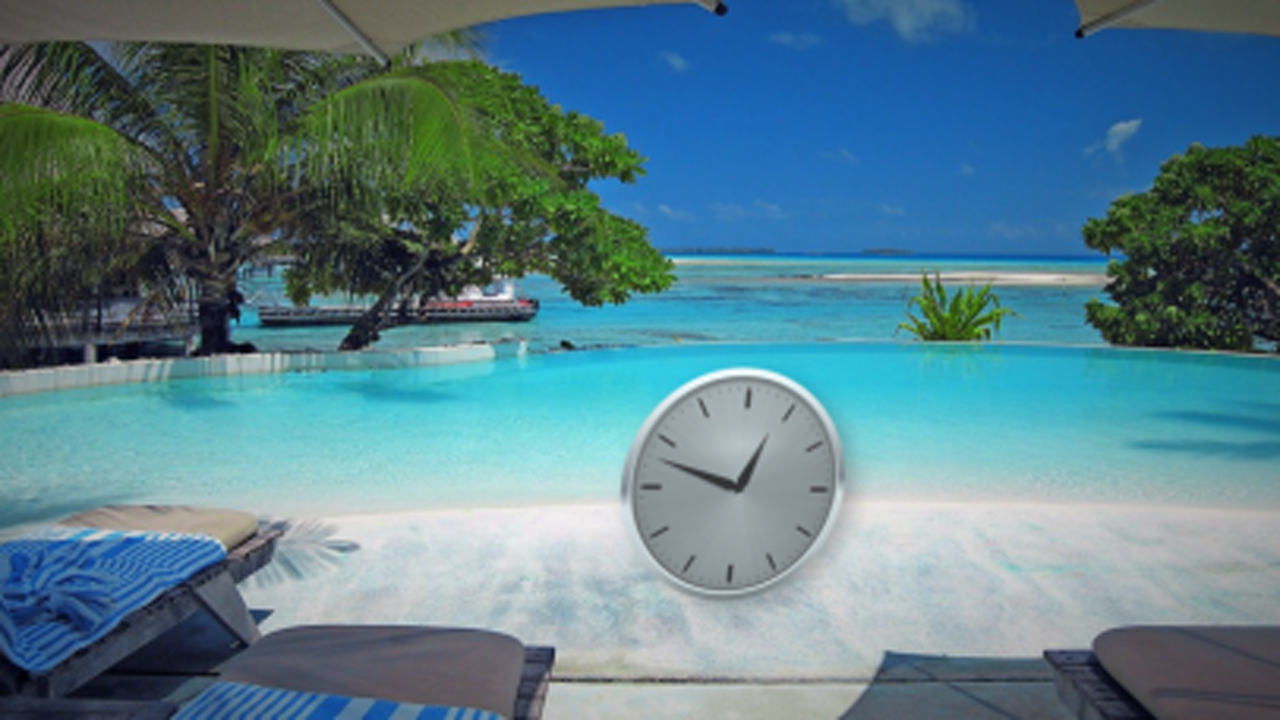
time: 12:48
